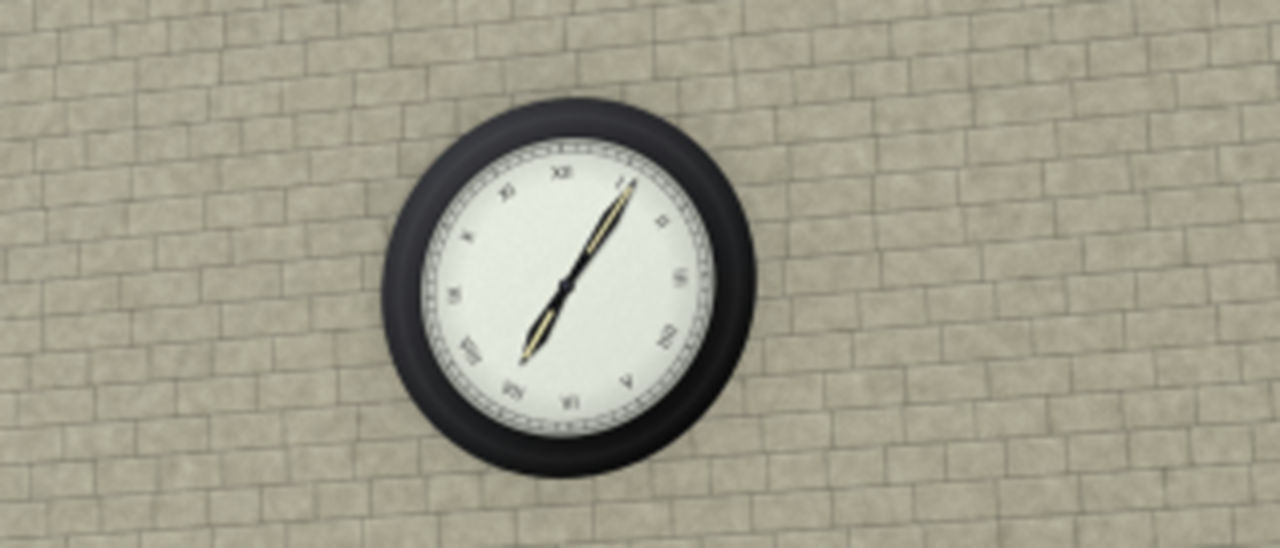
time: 7:06
